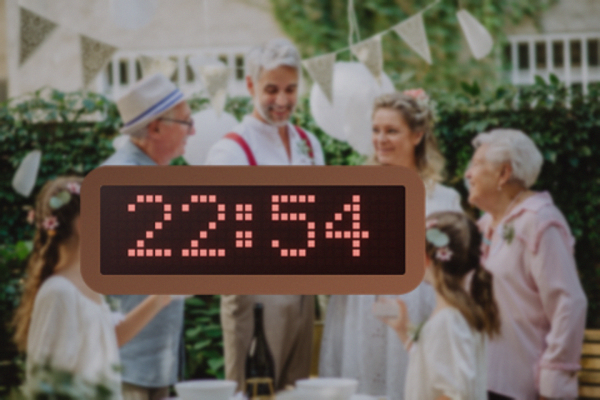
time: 22:54
